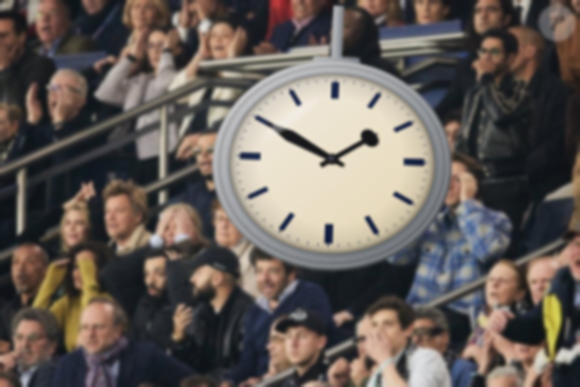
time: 1:50
